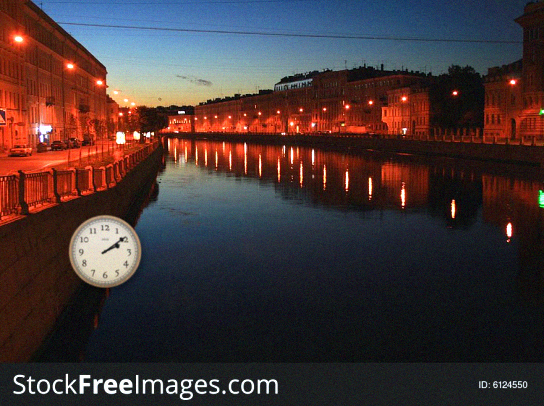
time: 2:09
